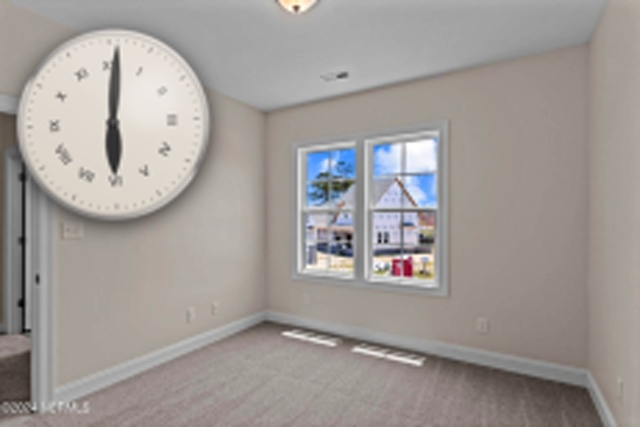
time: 6:01
